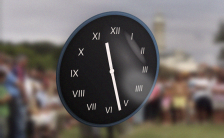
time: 11:27
